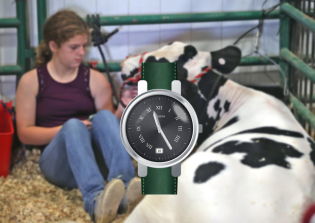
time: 11:25
